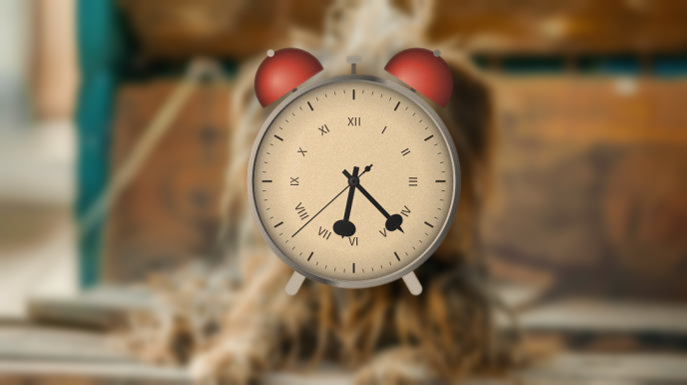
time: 6:22:38
